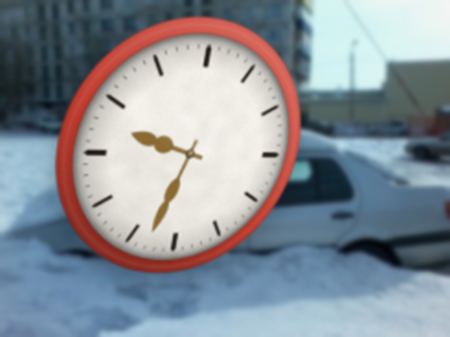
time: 9:33
